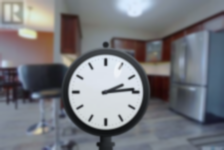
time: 2:14
